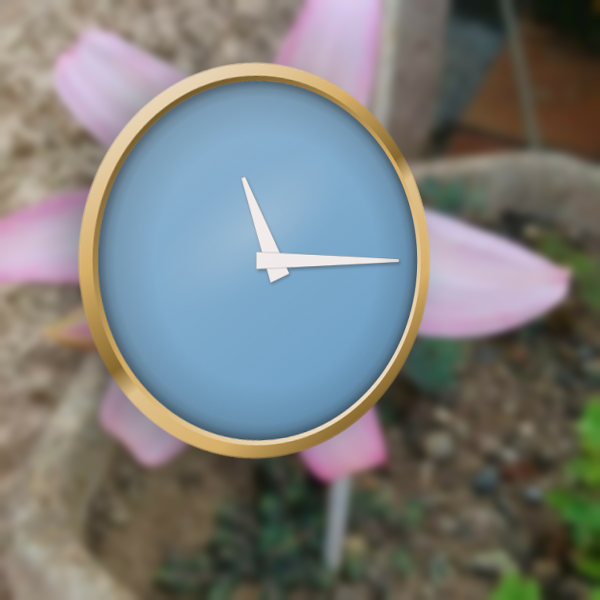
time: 11:15
